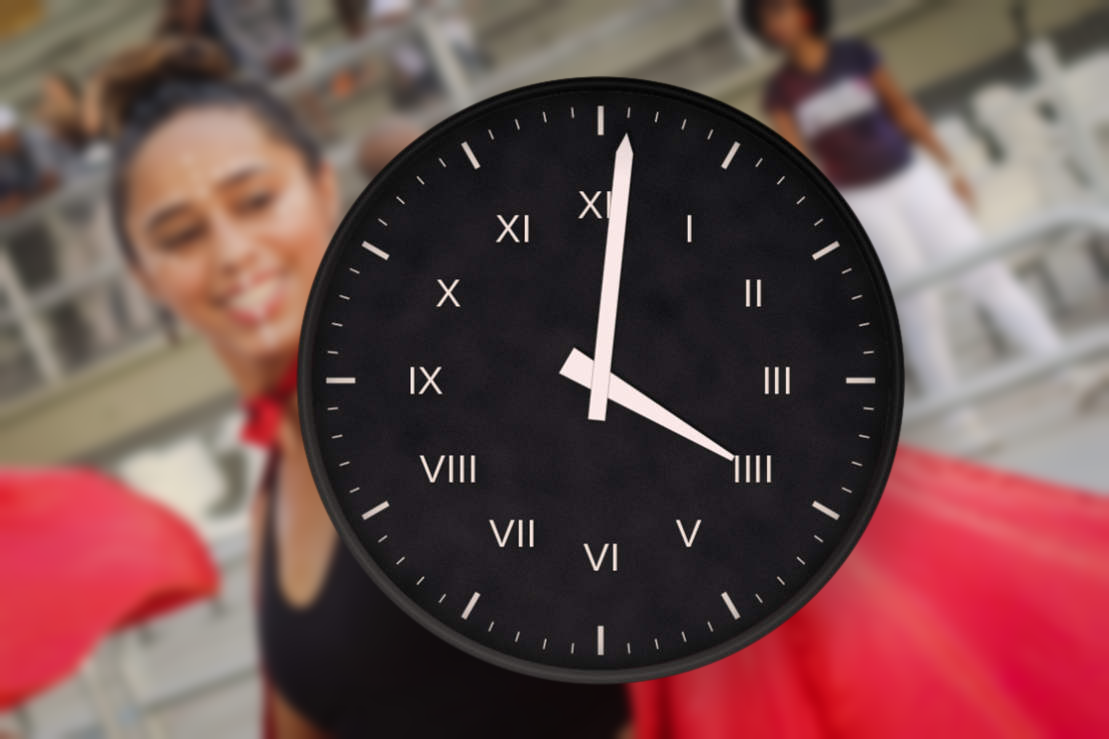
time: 4:01
